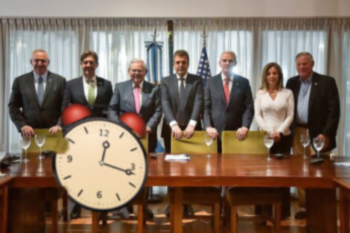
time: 12:17
